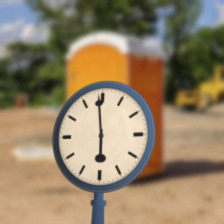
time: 5:59
